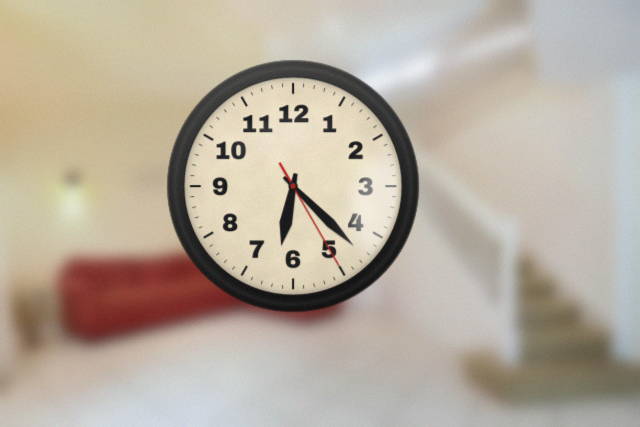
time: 6:22:25
